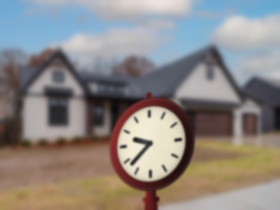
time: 9:38
